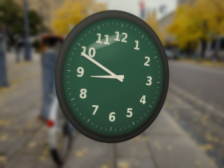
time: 8:49
